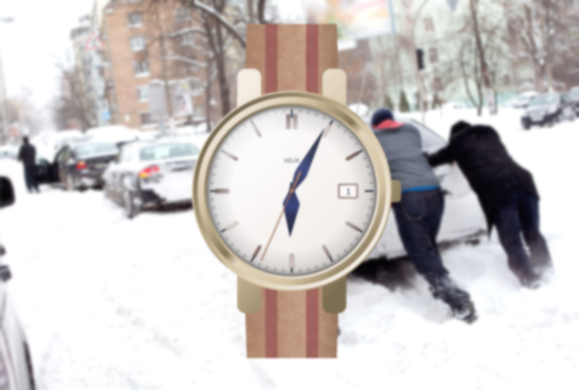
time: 6:04:34
